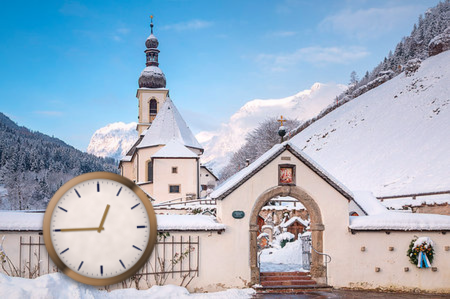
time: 12:45
